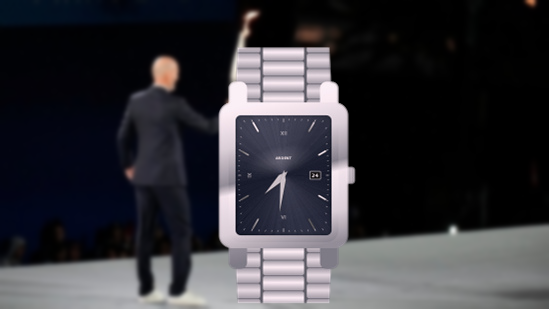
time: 7:31
